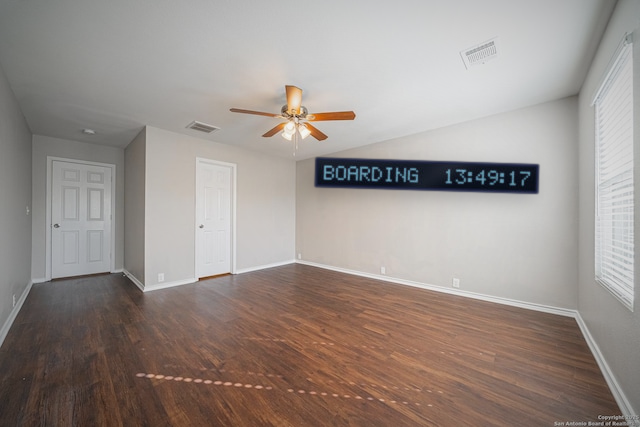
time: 13:49:17
